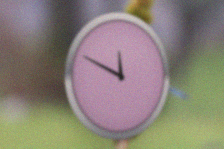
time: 11:49
